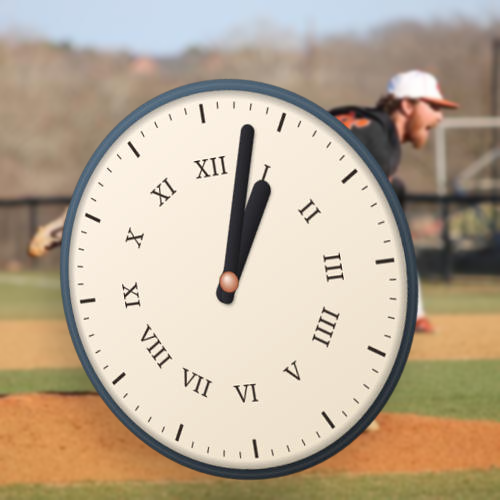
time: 1:03
